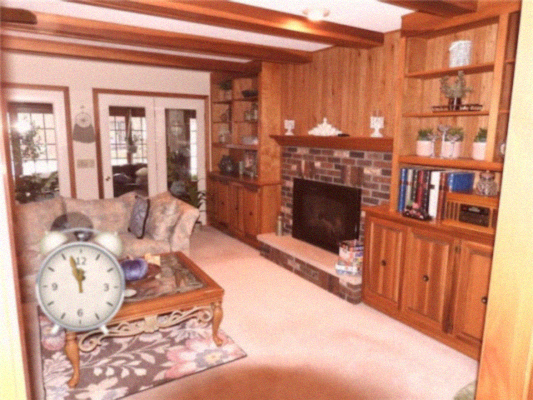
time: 11:57
